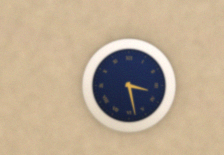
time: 3:28
